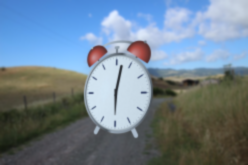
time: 6:02
